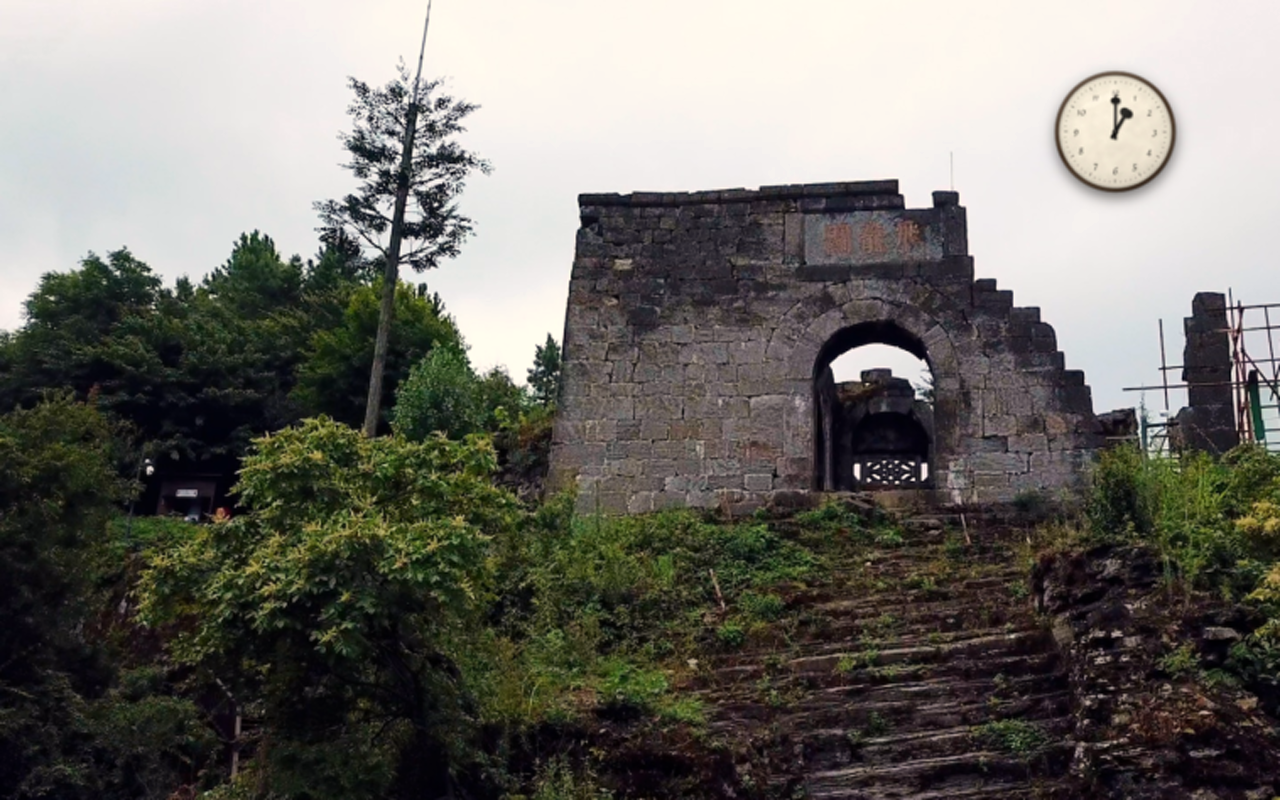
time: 1:00
